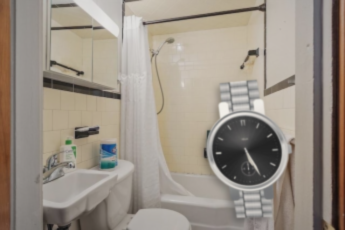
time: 5:26
